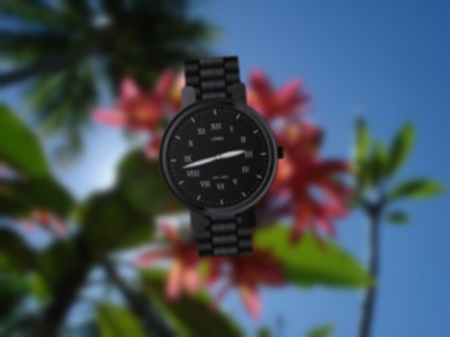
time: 2:43
